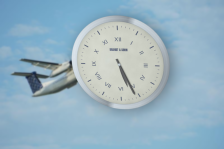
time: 5:26
